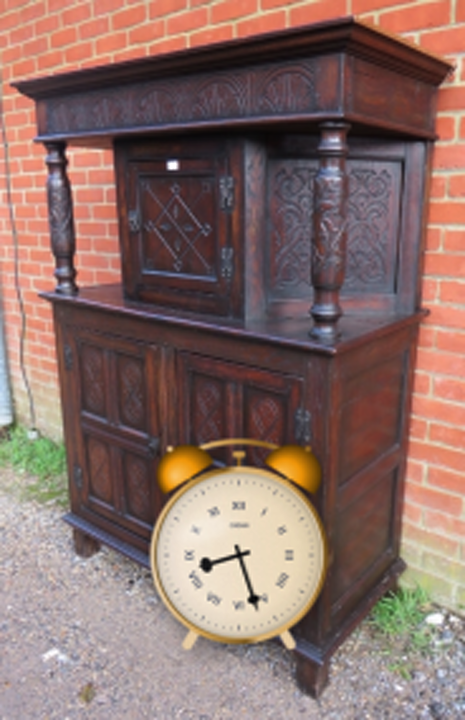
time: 8:27
